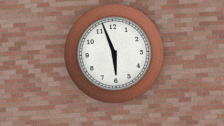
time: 5:57
